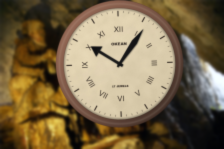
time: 10:06
